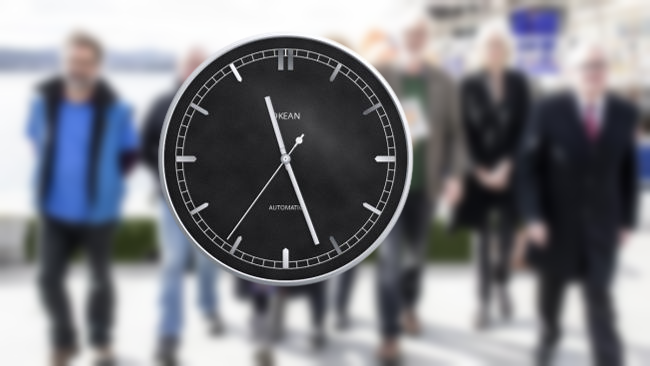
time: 11:26:36
